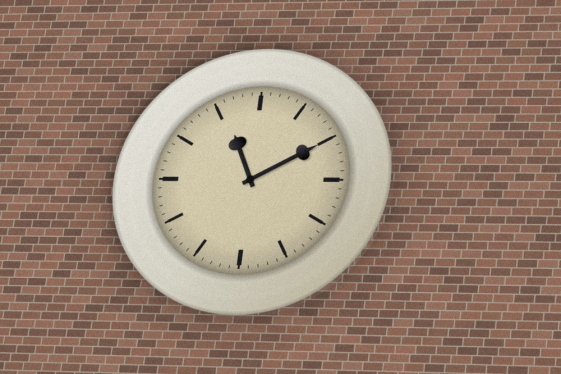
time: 11:10
